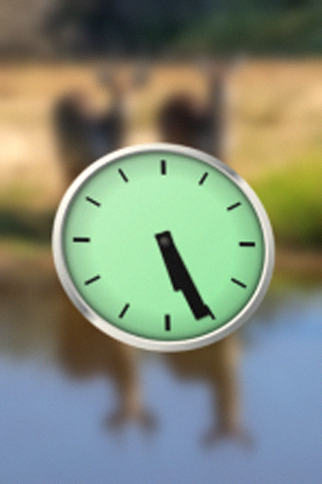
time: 5:26
